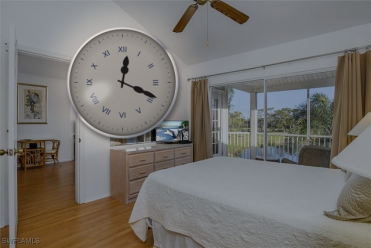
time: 12:19
